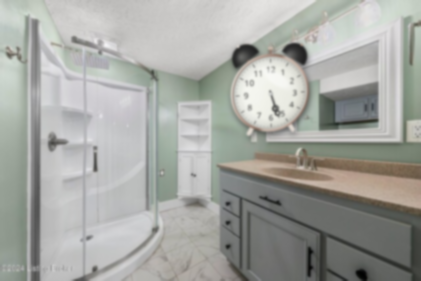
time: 5:27
